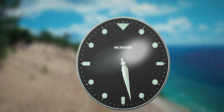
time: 5:28
